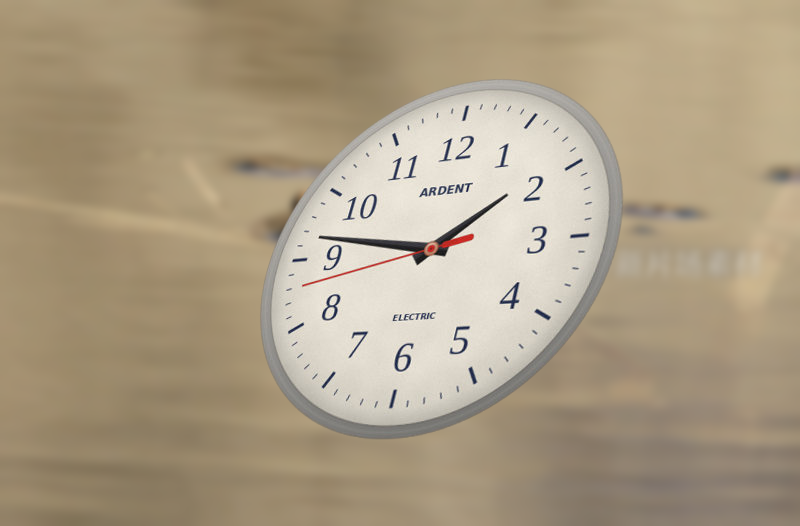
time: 1:46:43
